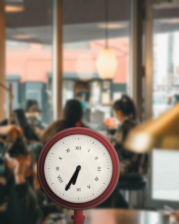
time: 6:35
